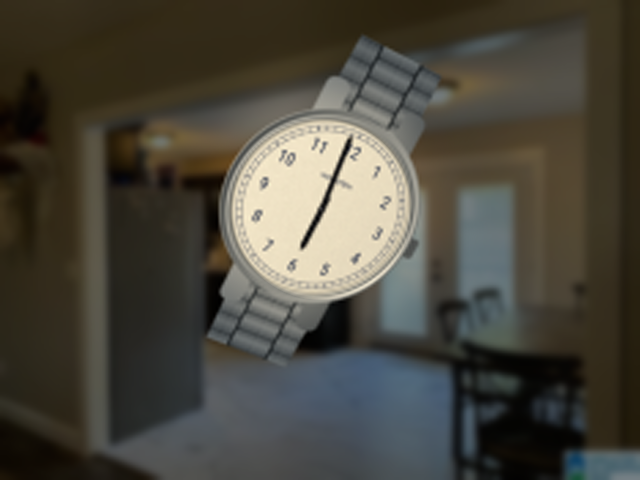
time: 5:59
